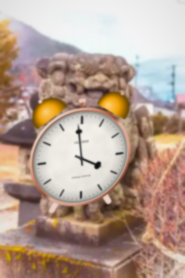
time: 3:59
